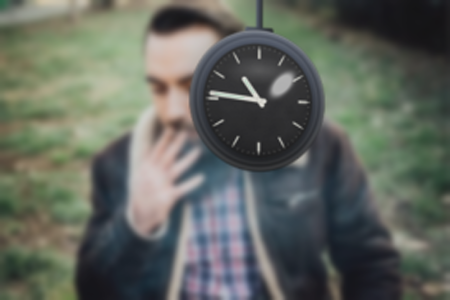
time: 10:46
